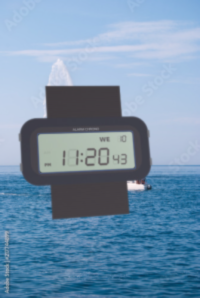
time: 11:20:43
